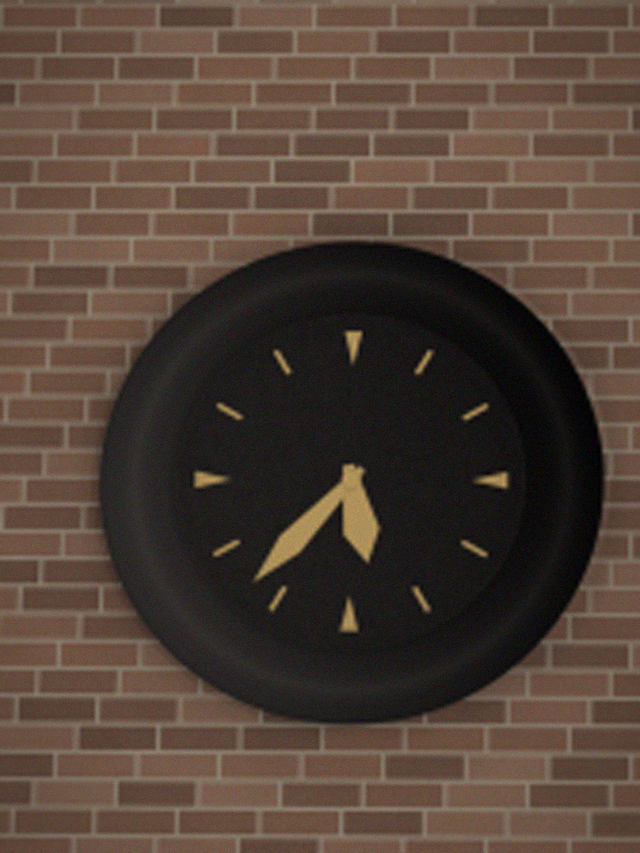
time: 5:37
